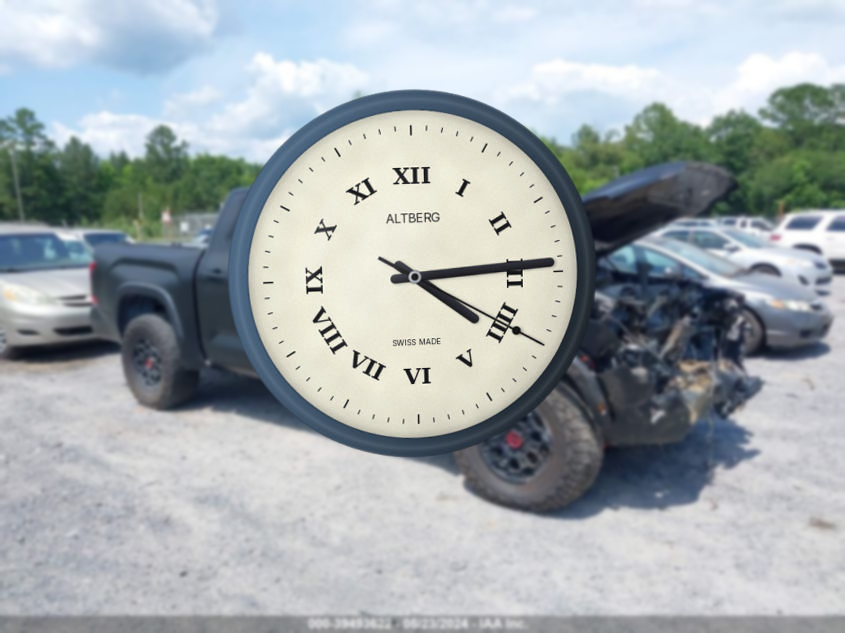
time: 4:14:20
